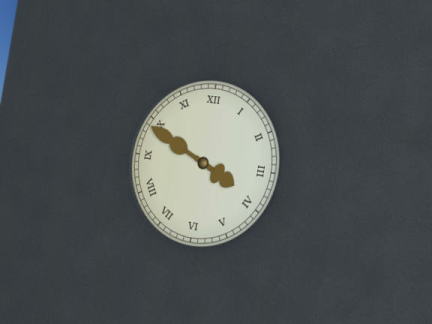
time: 3:49
